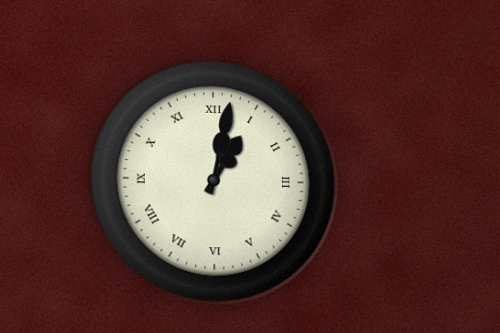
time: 1:02
